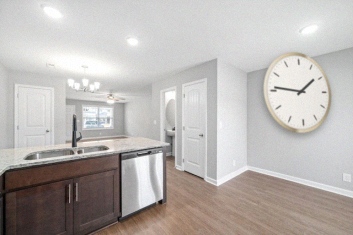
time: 1:46
